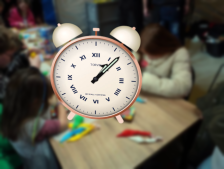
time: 1:07
